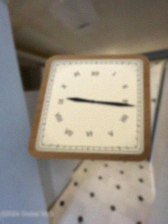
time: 9:16
